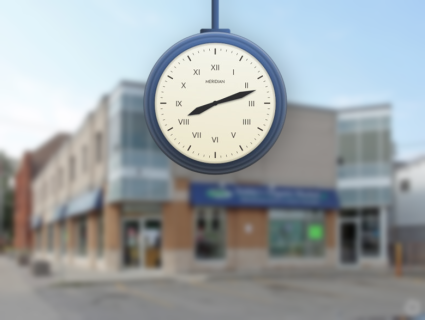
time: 8:12
